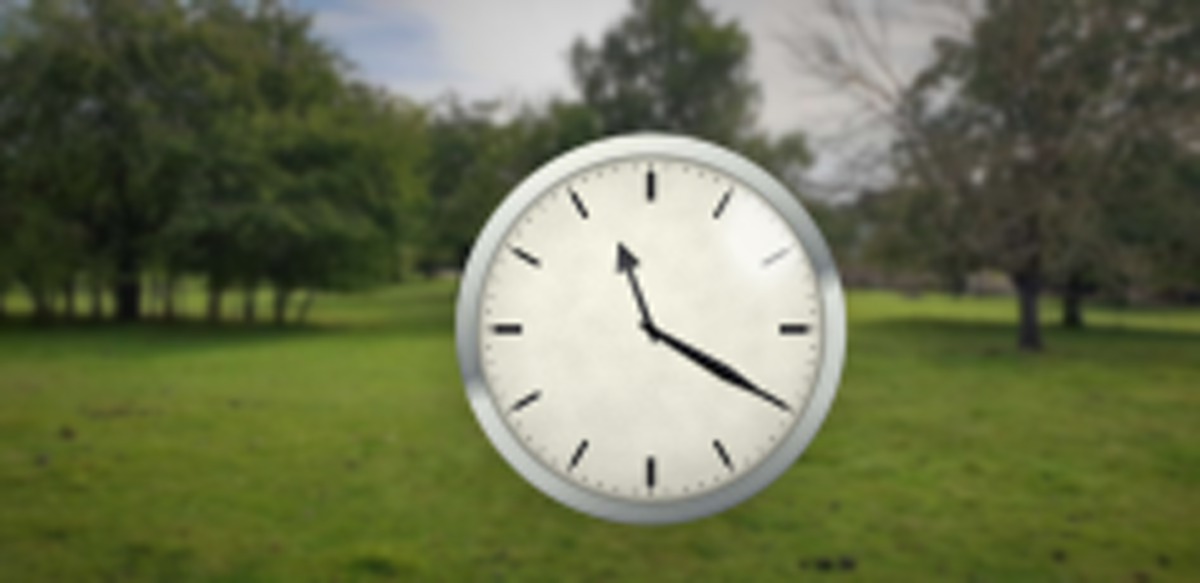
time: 11:20
